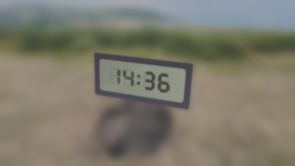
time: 14:36
